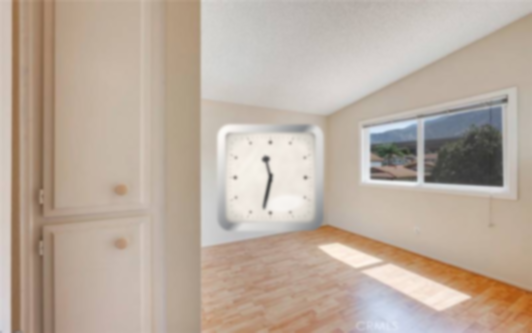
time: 11:32
